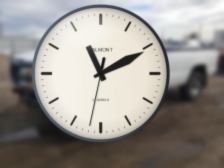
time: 11:10:32
